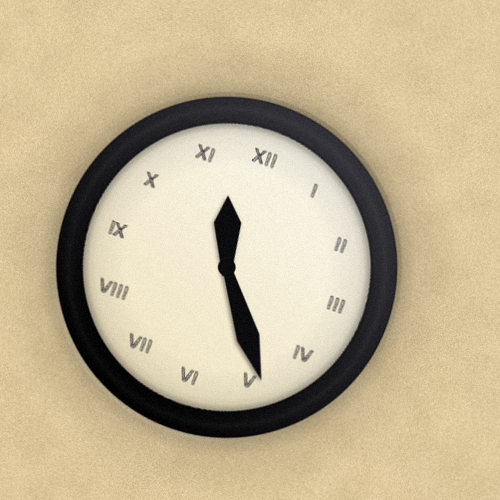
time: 11:24
